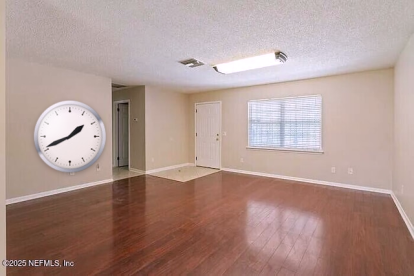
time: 1:41
